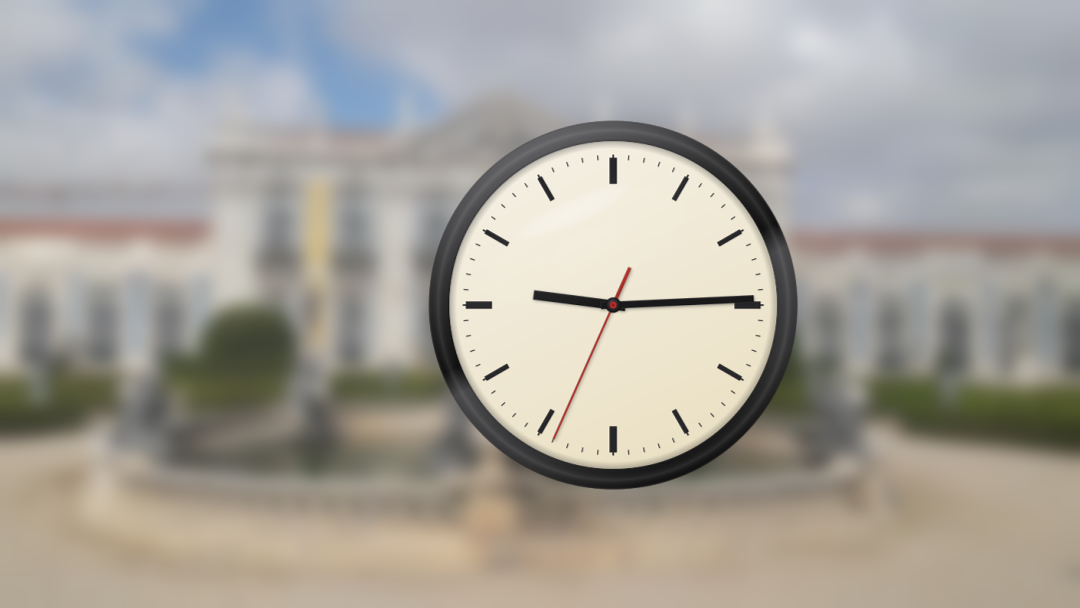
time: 9:14:34
